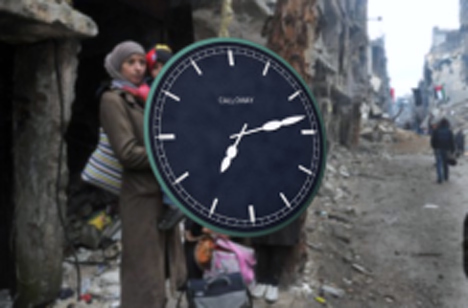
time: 7:13
